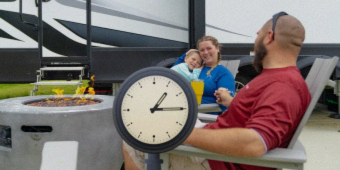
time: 1:15
